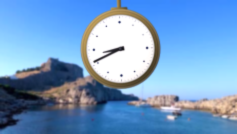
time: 8:41
